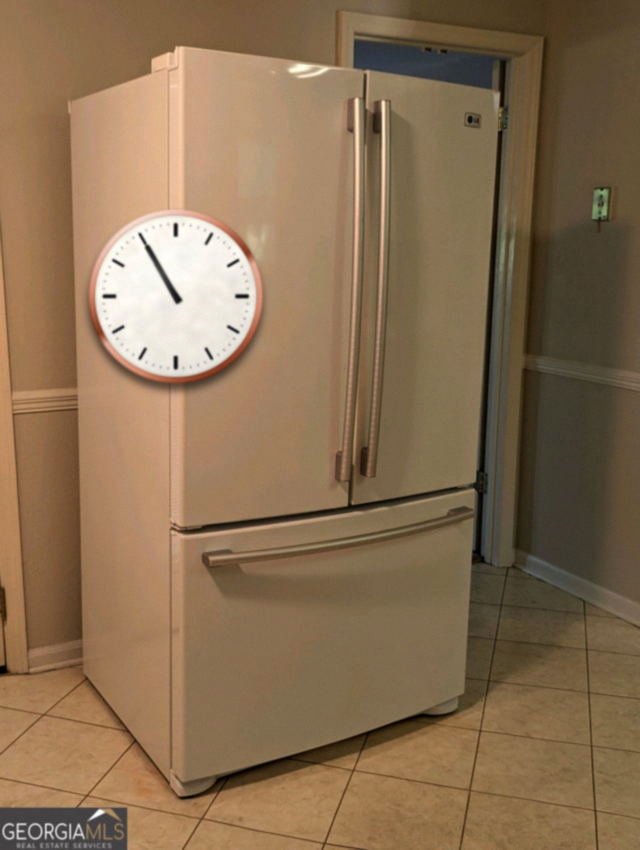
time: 10:55
